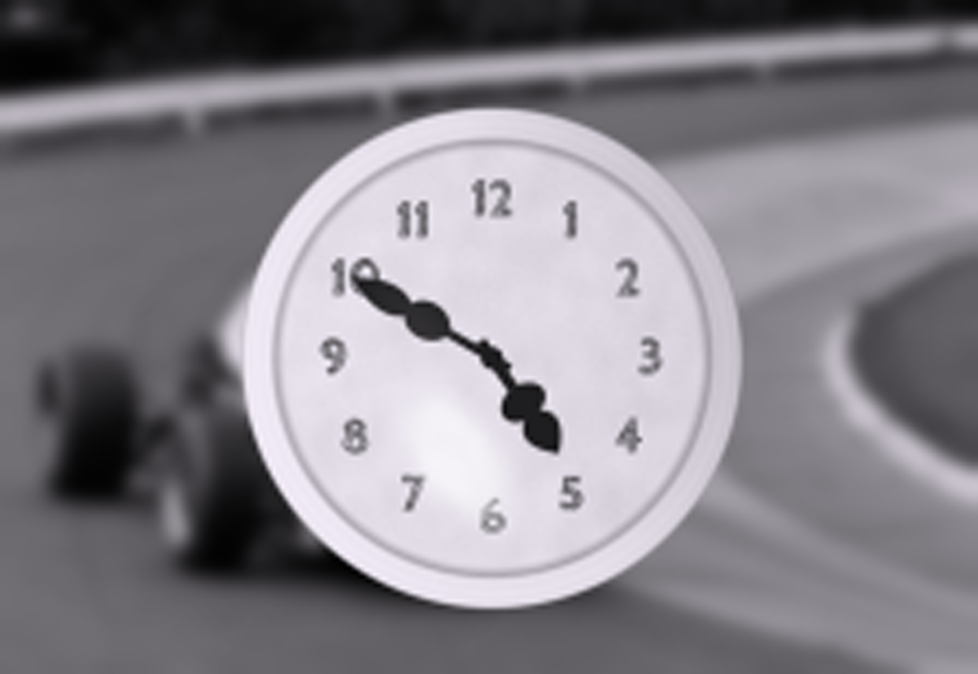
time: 4:50
